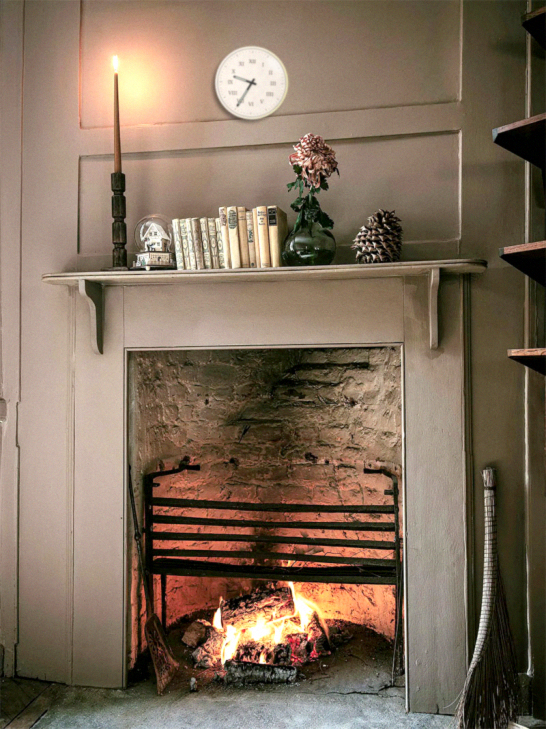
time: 9:35
